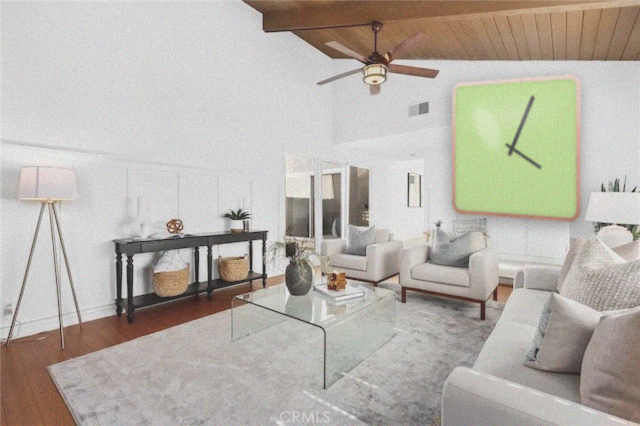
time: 4:04
